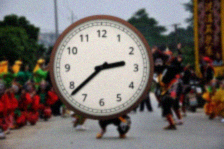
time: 2:38
